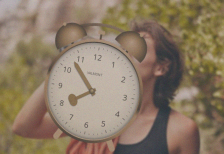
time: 7:53
